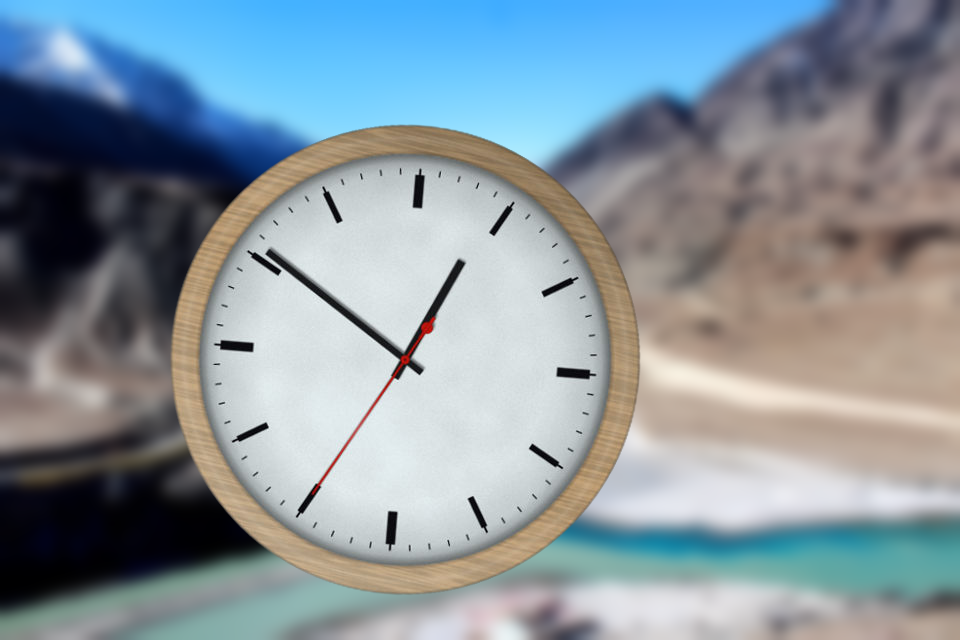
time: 12:50:35
